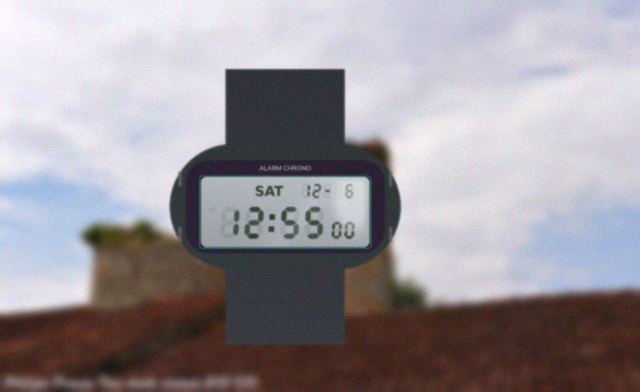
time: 12:55:00
